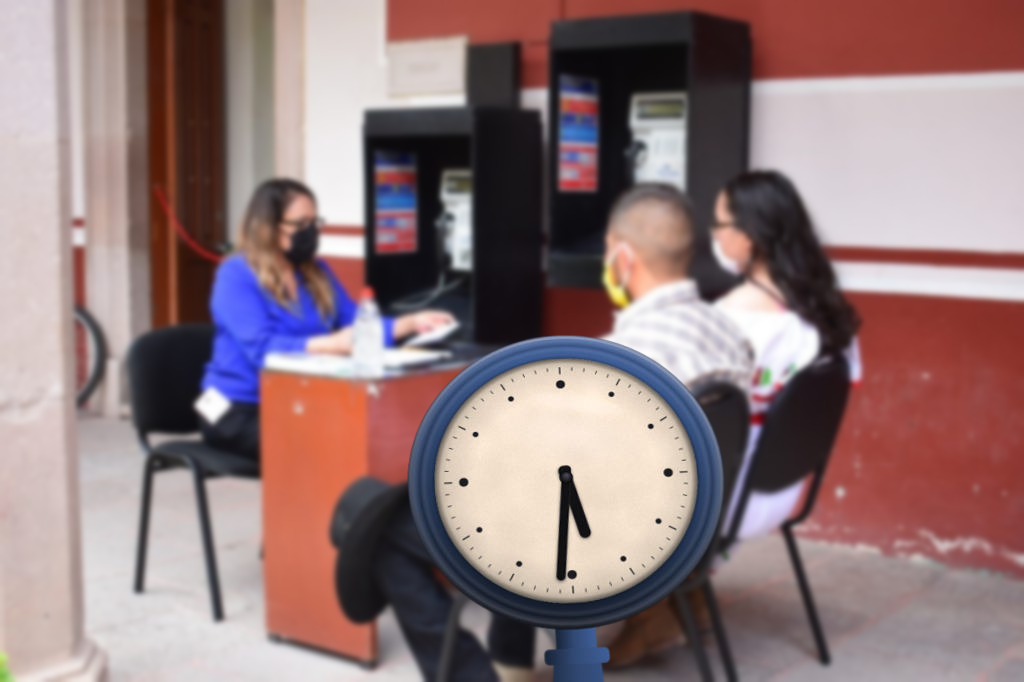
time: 5:31
